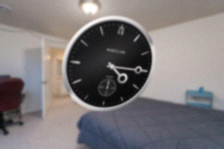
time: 4:15
